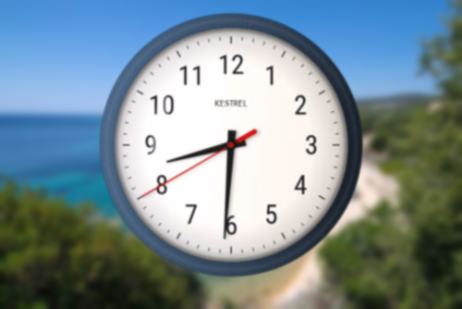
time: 8:30:40
